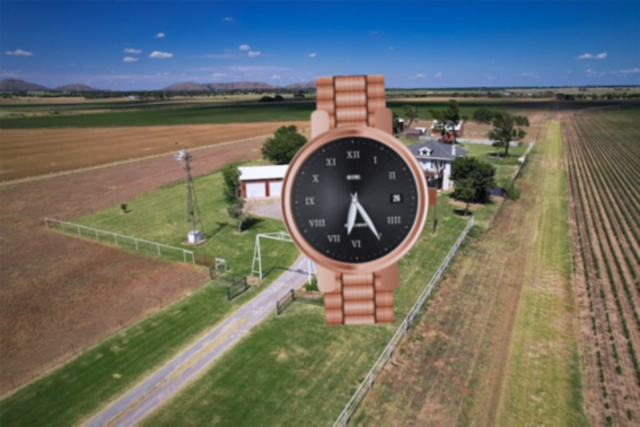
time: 6:25
